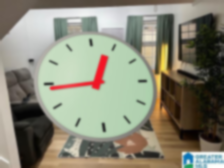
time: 12:44
